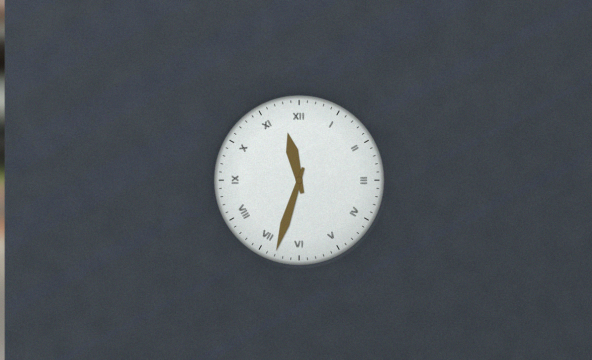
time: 11:33
